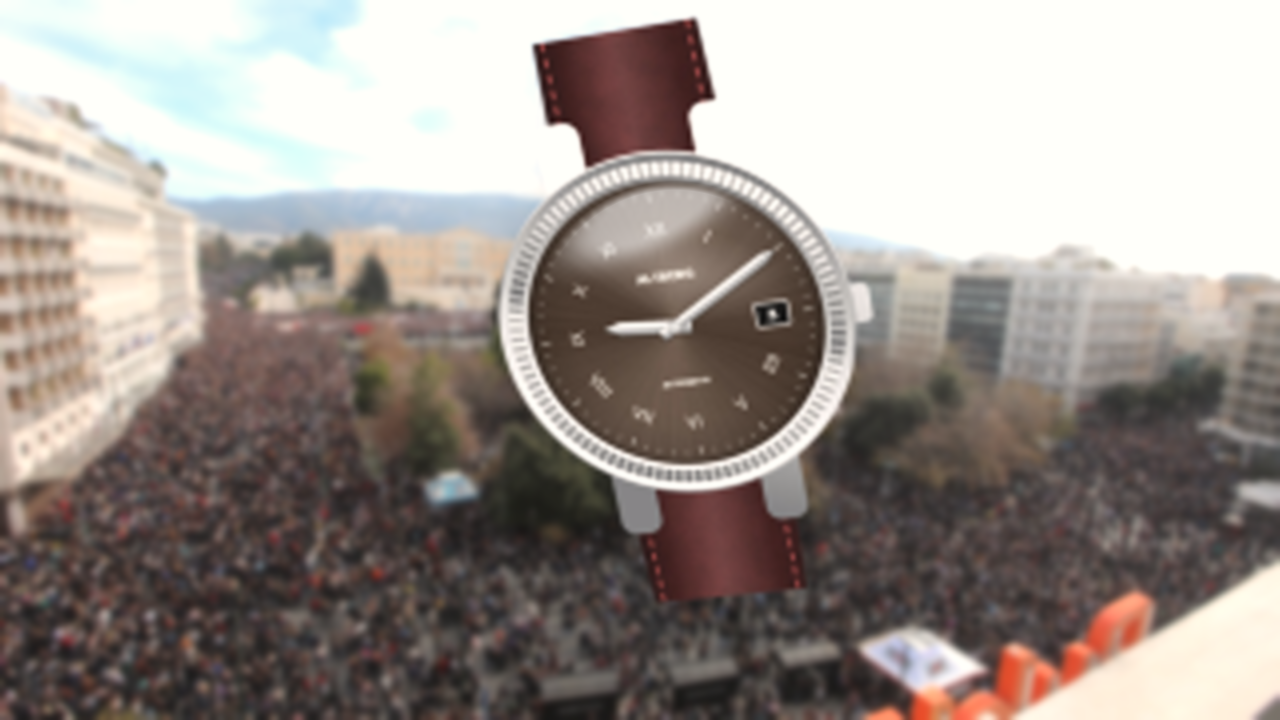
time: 9:10
